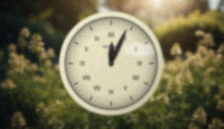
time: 12:04
